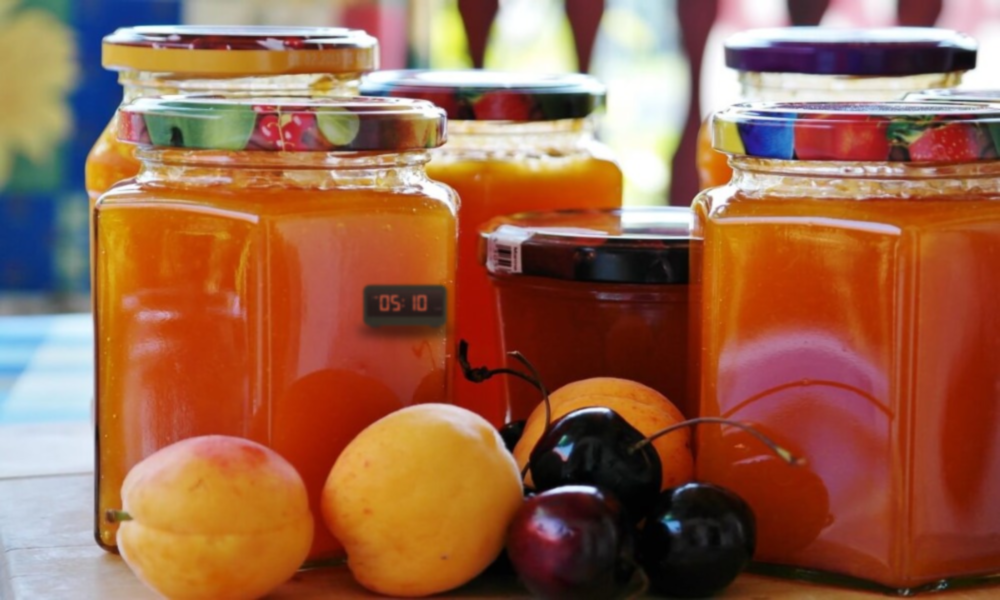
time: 5:10
